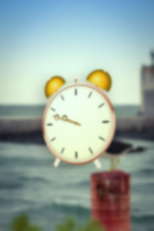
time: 9:48
